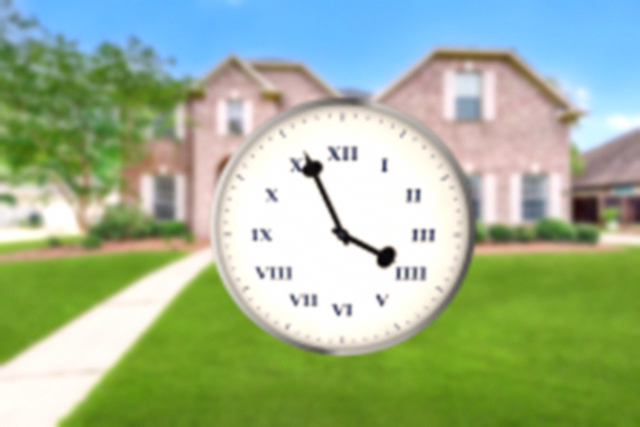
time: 3:56
